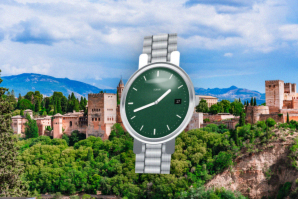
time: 1:42
